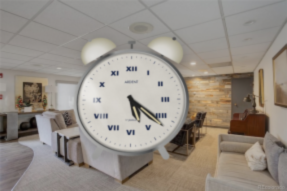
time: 5:22
